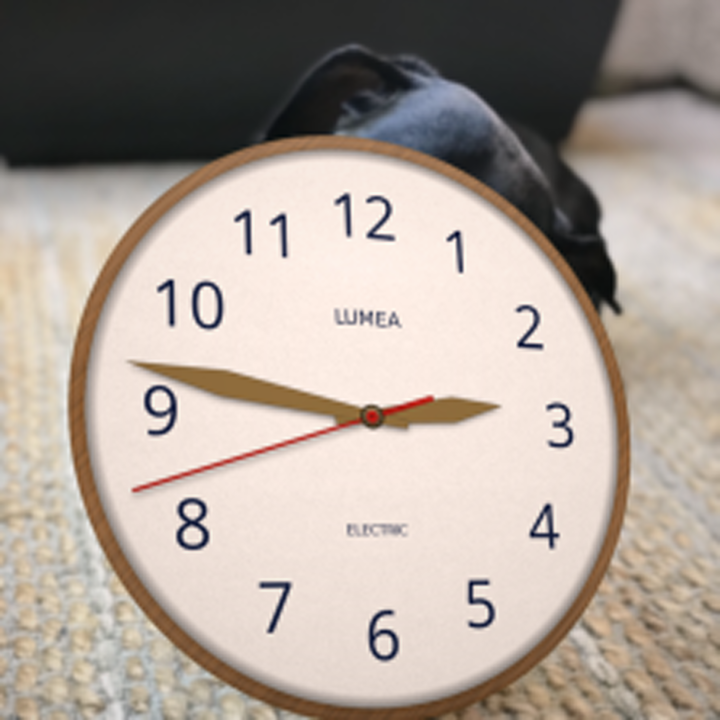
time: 2:46:42
